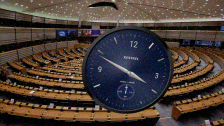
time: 3:49
